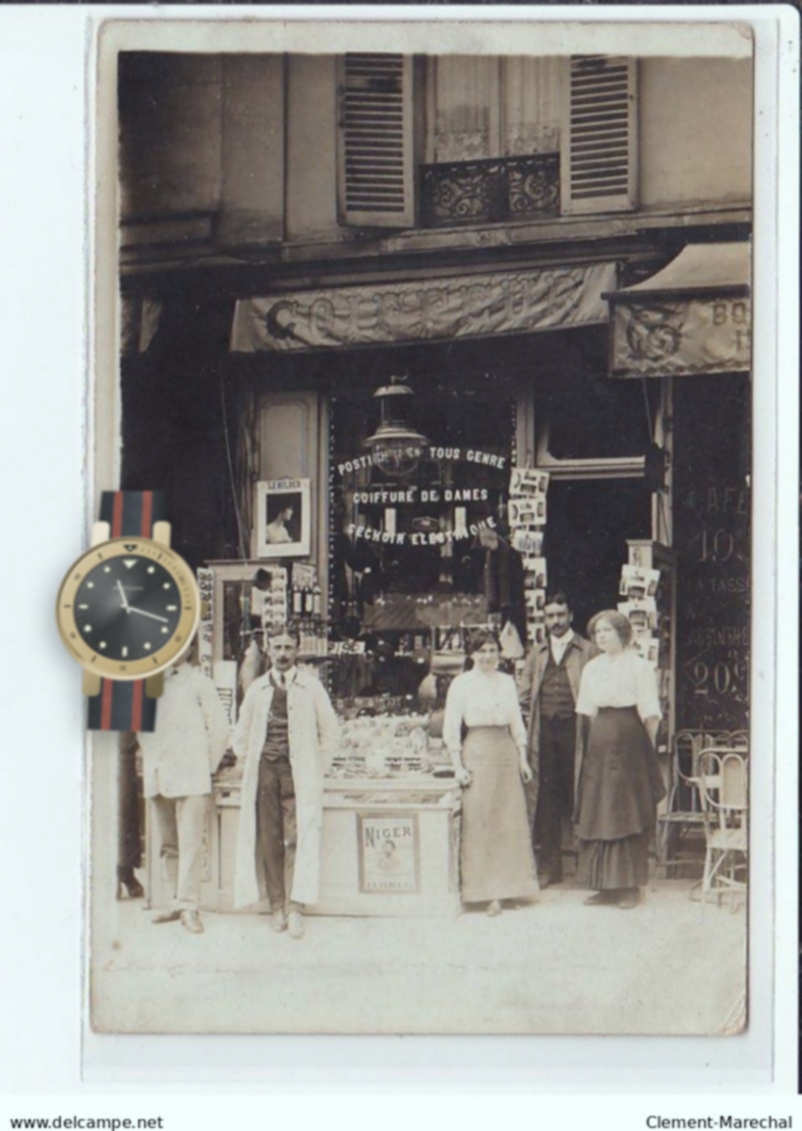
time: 11:18
